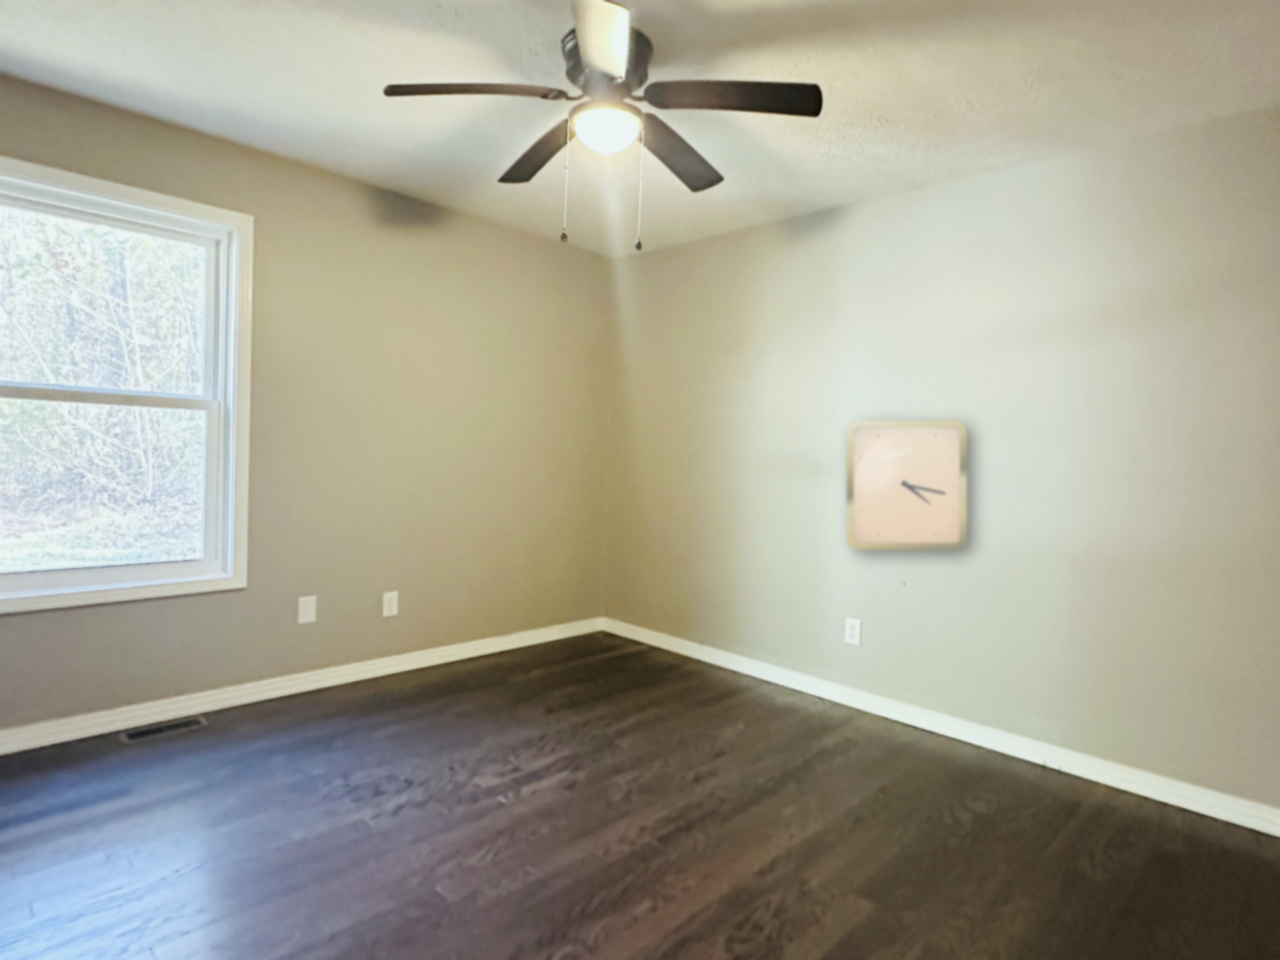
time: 4:17
